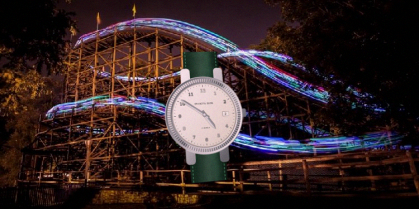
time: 4:51
